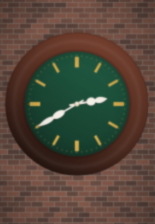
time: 2:40
